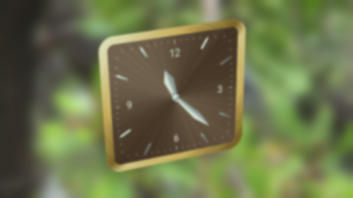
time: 11:23
